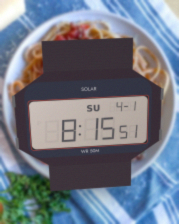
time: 8:15:51
